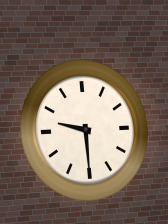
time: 9:30
